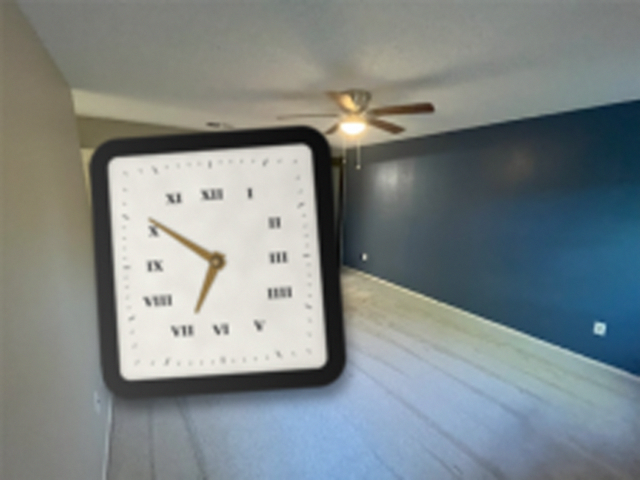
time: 6:51
